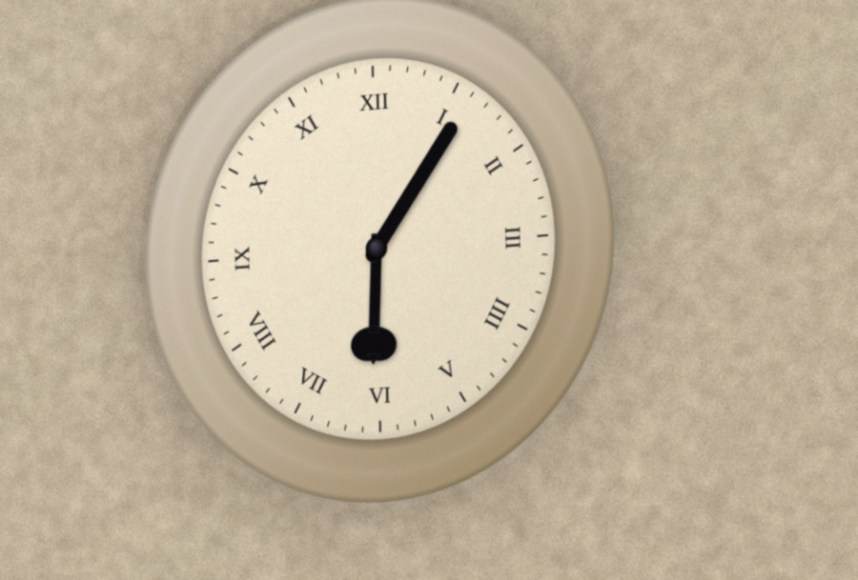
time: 6:06
